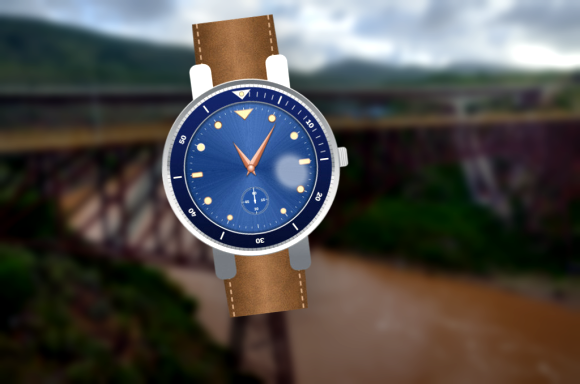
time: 11:06
